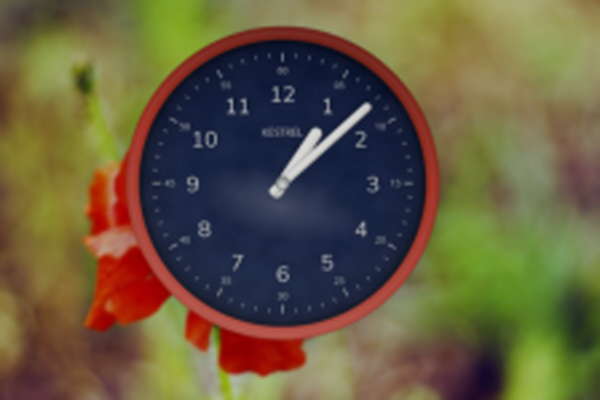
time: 1:08
